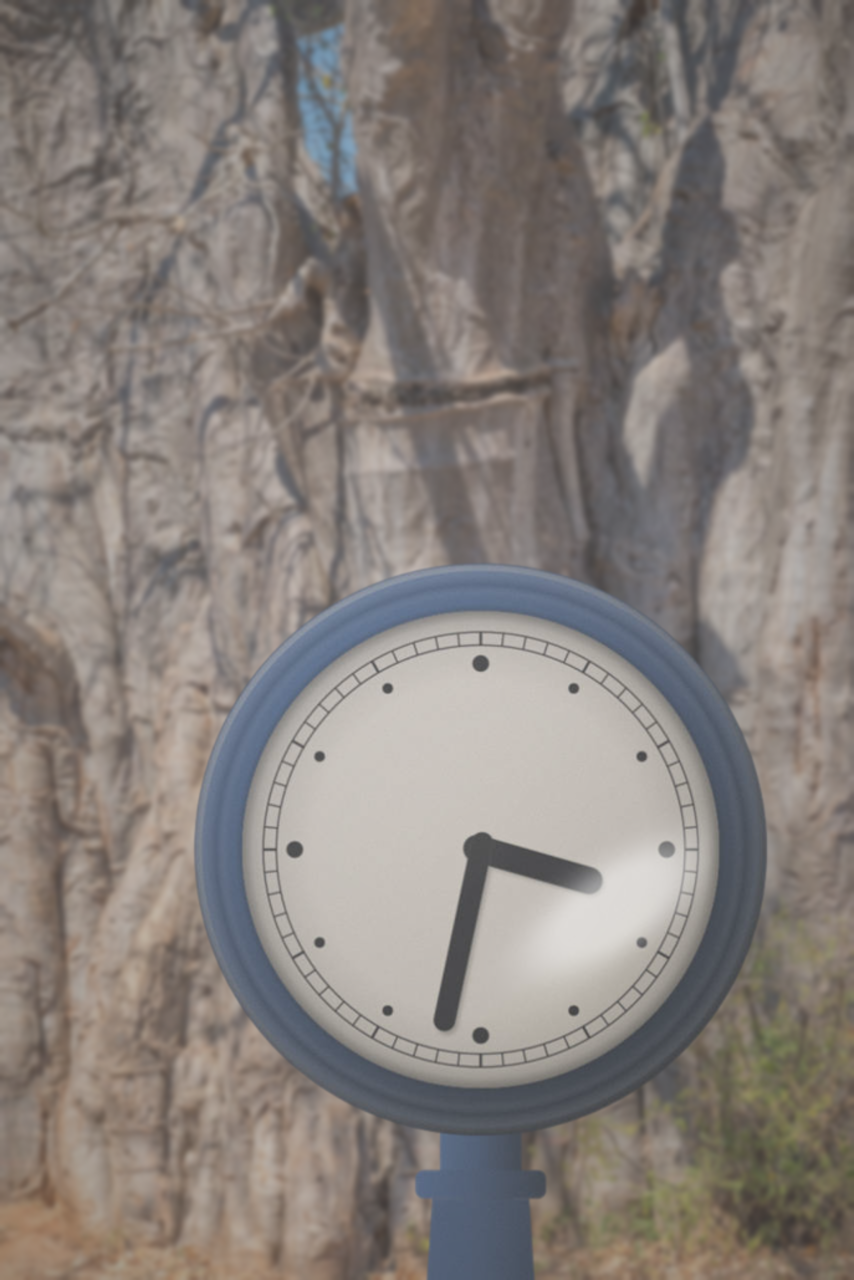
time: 3:32
